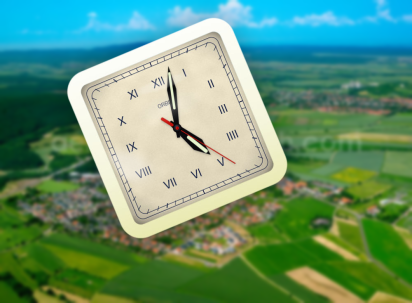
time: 5:02:24
